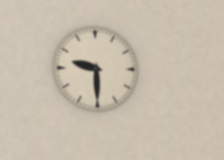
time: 9:30
